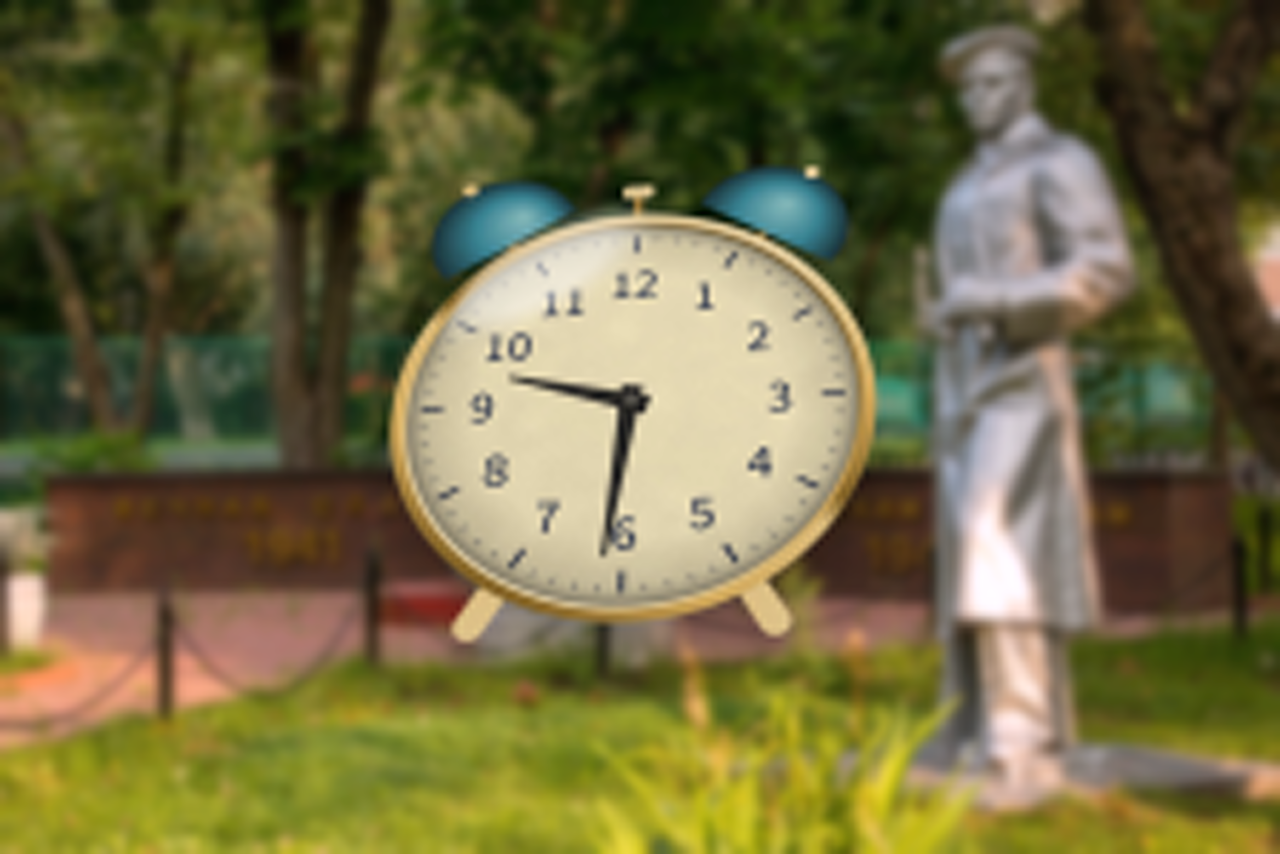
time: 9:31
